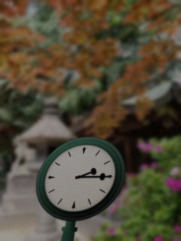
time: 2:15
